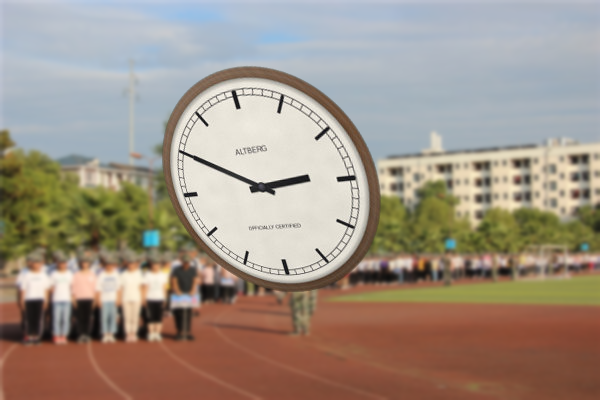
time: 2:50
